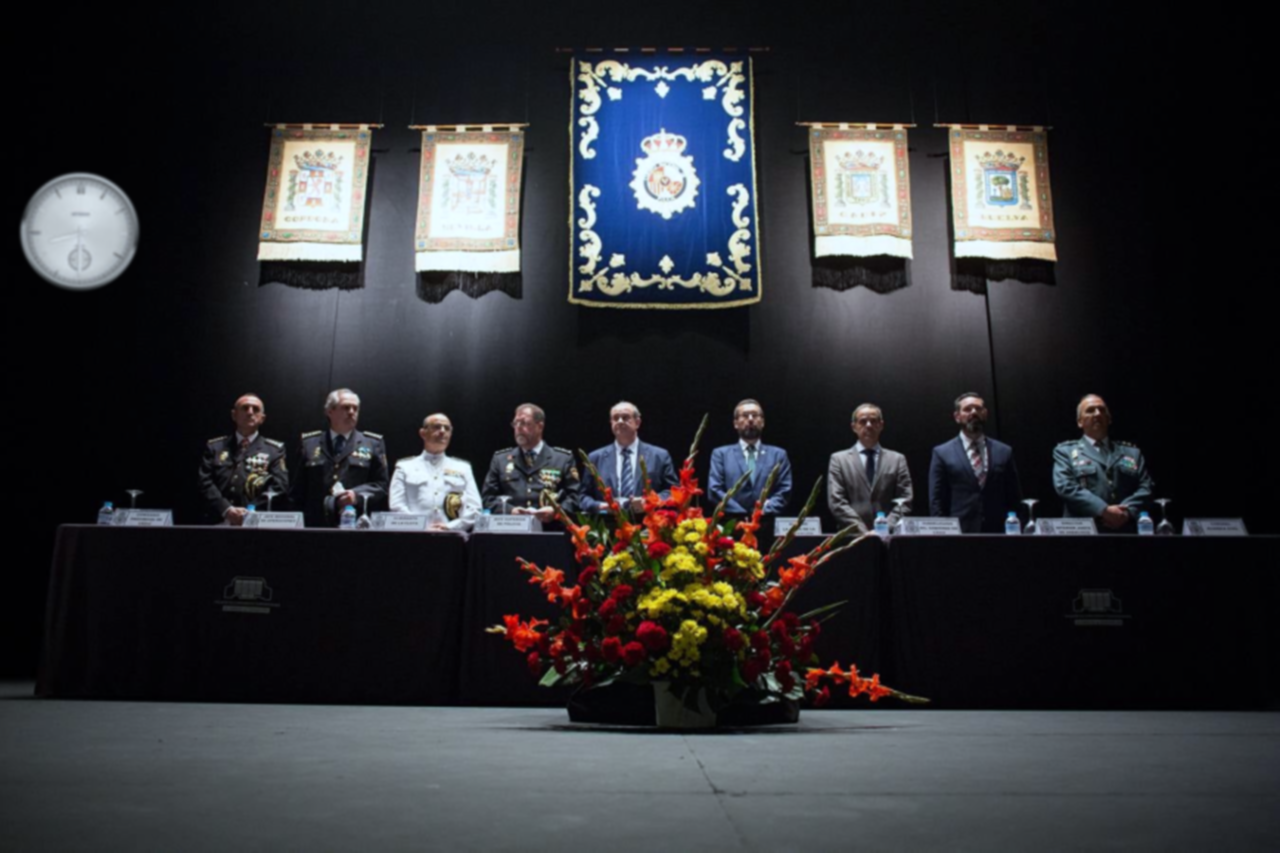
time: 8:30
